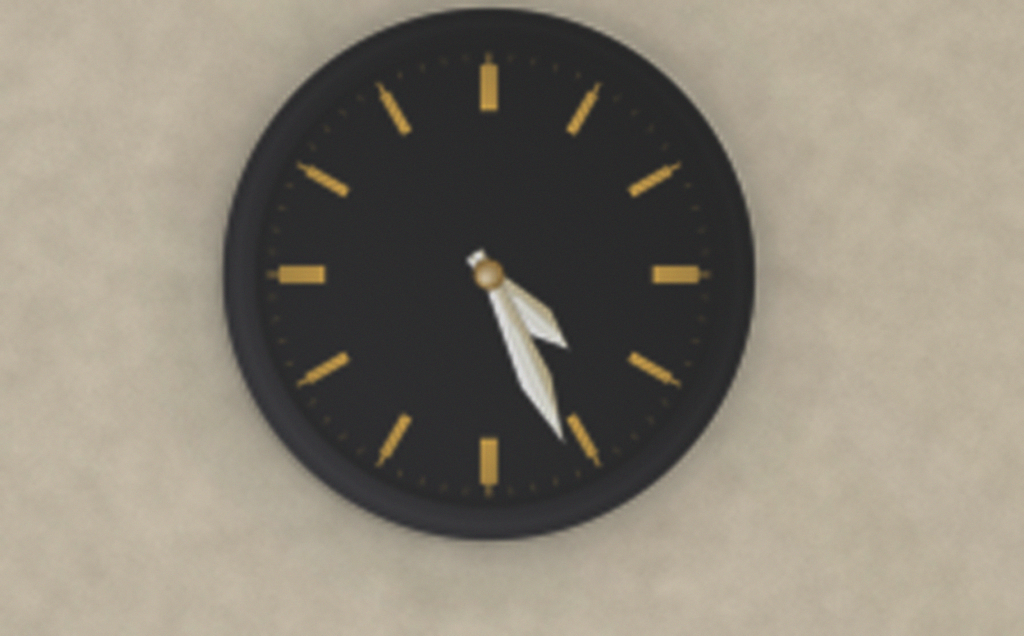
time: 4:26
